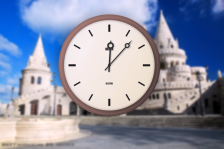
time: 12:07
